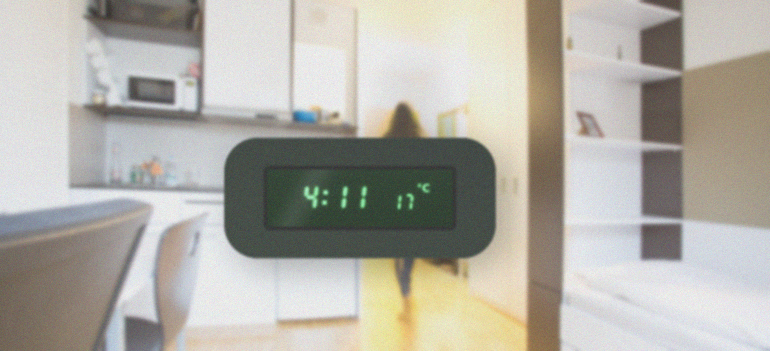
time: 4:11
